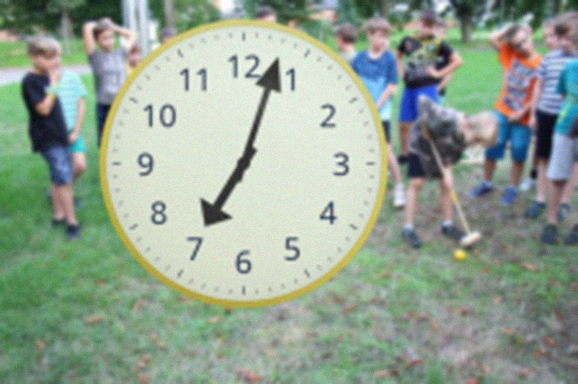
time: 7:03
